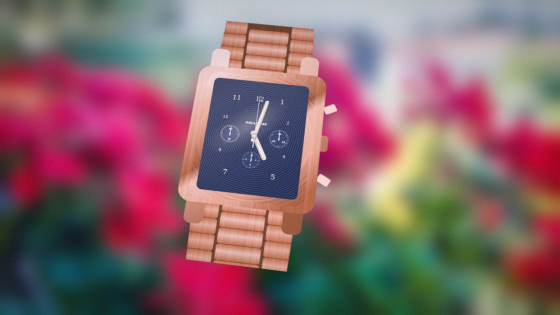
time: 5:02
